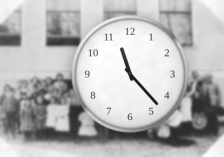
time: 11:23
